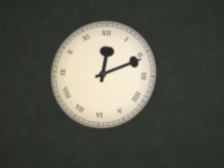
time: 12:11
